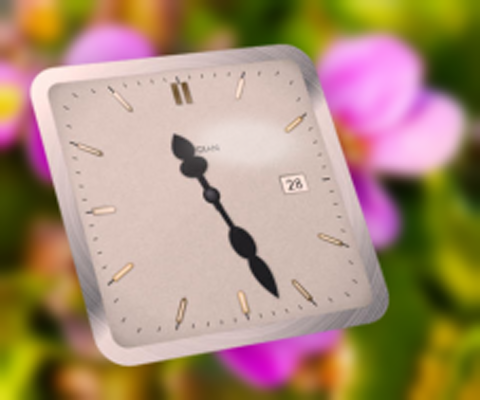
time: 11:27
